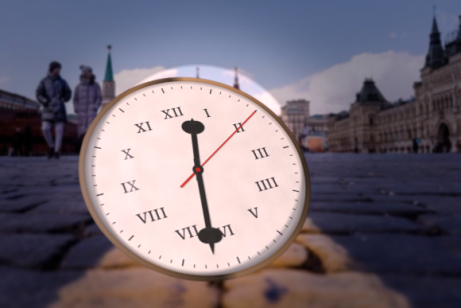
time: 12:32:10
